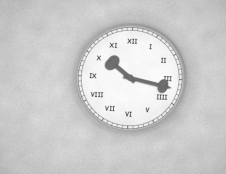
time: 10:17
